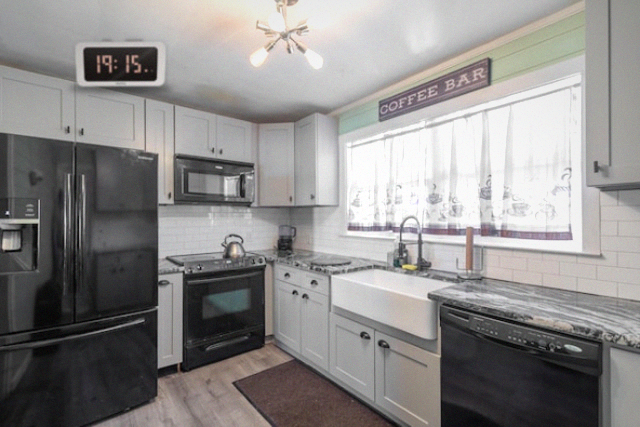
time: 19:15
